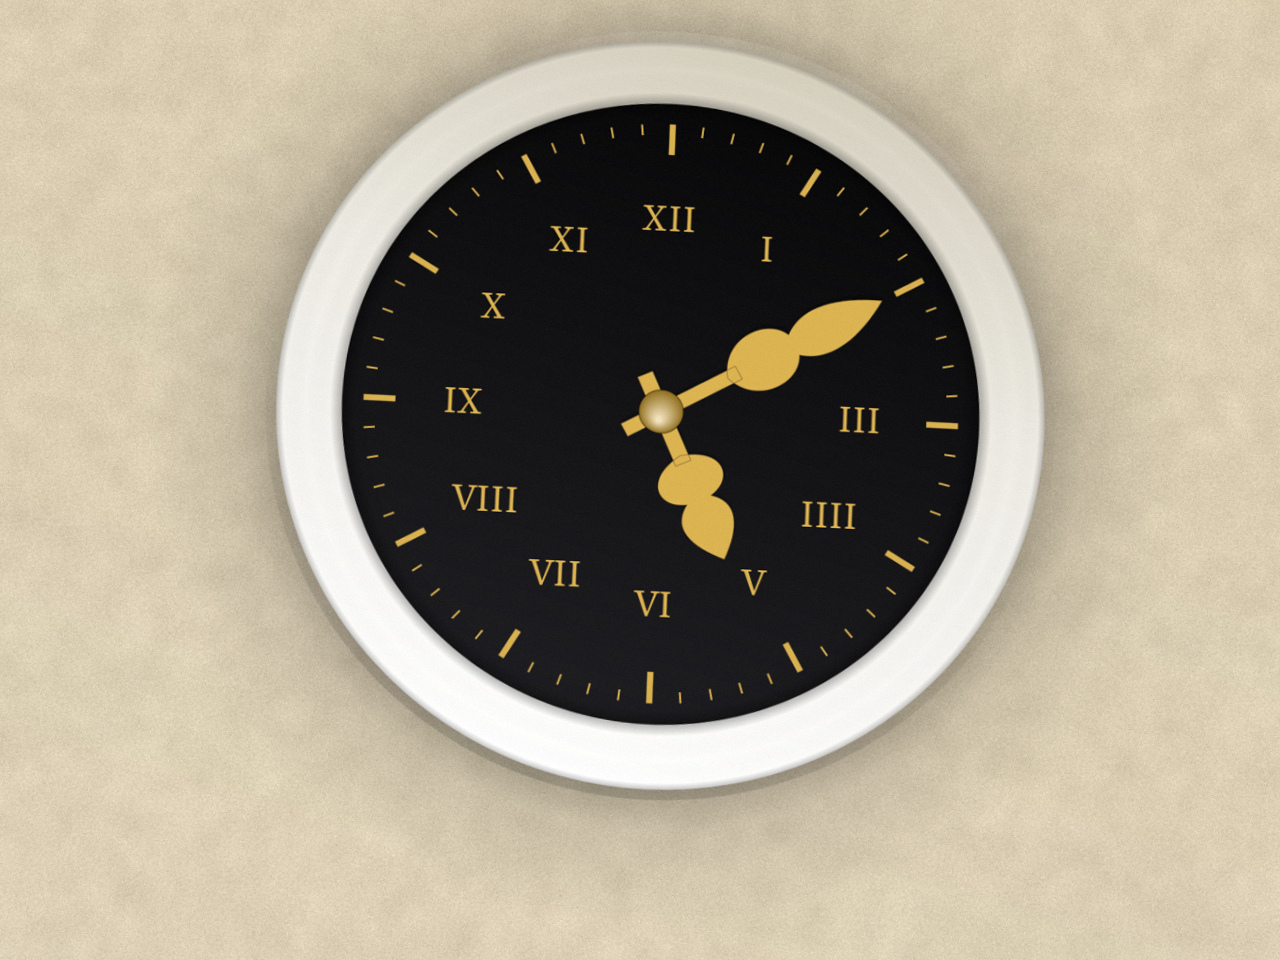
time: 5:10
